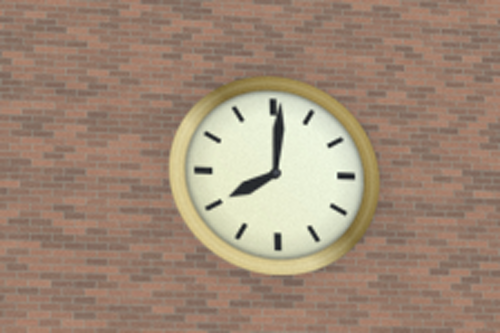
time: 8:01
